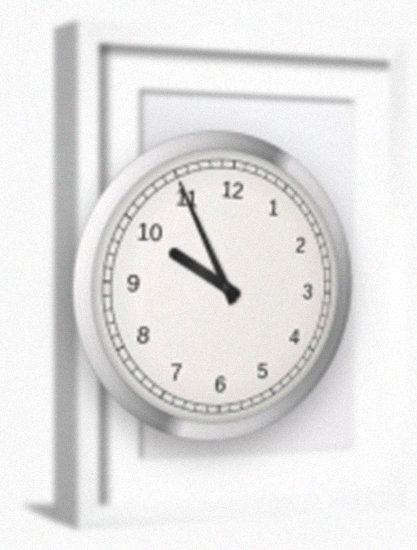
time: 9:55
